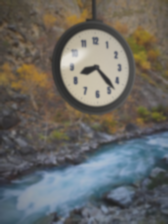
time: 8:23
